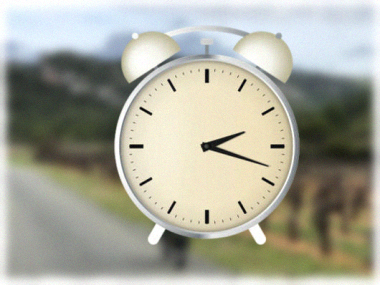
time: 2:18
